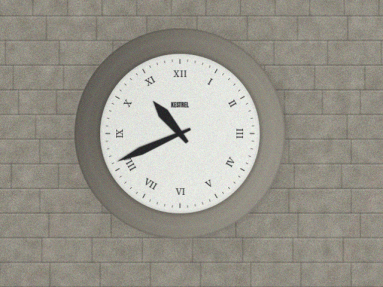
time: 10:41
